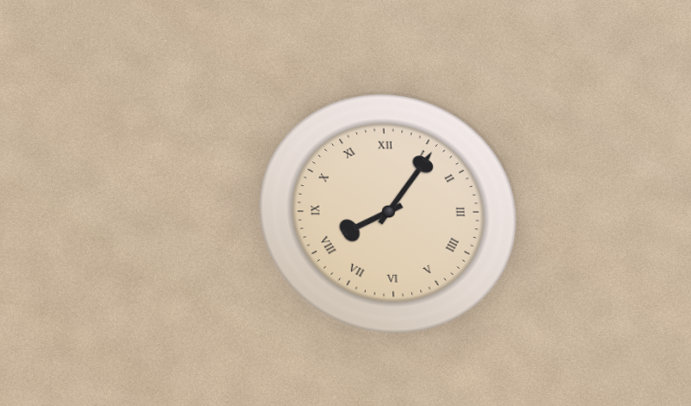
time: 8:06
